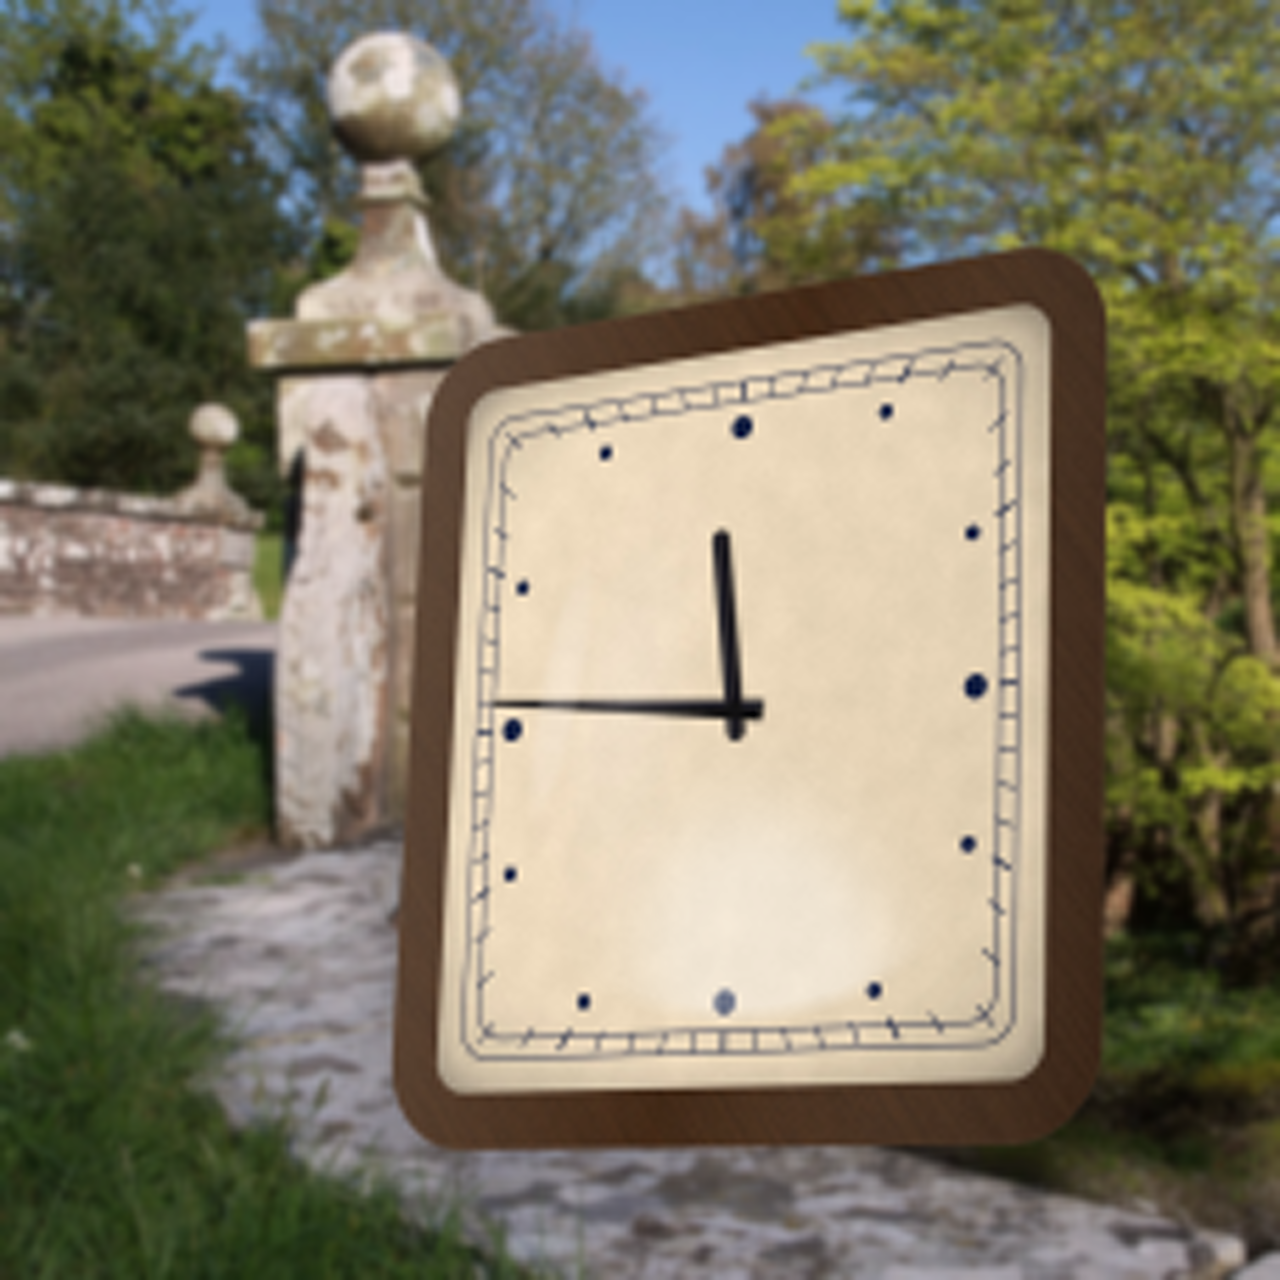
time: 11:46
